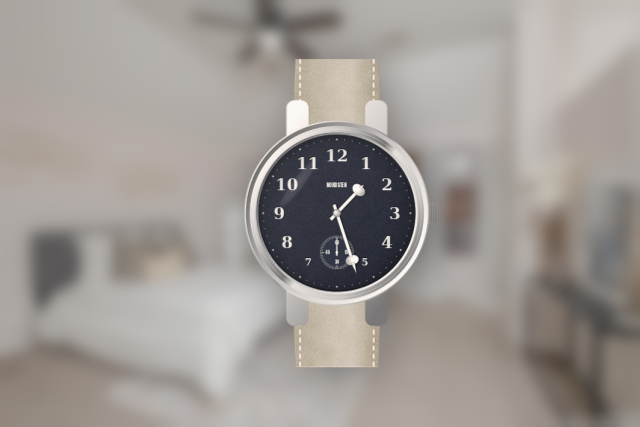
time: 1:27
